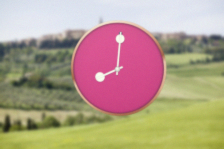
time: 8:00
